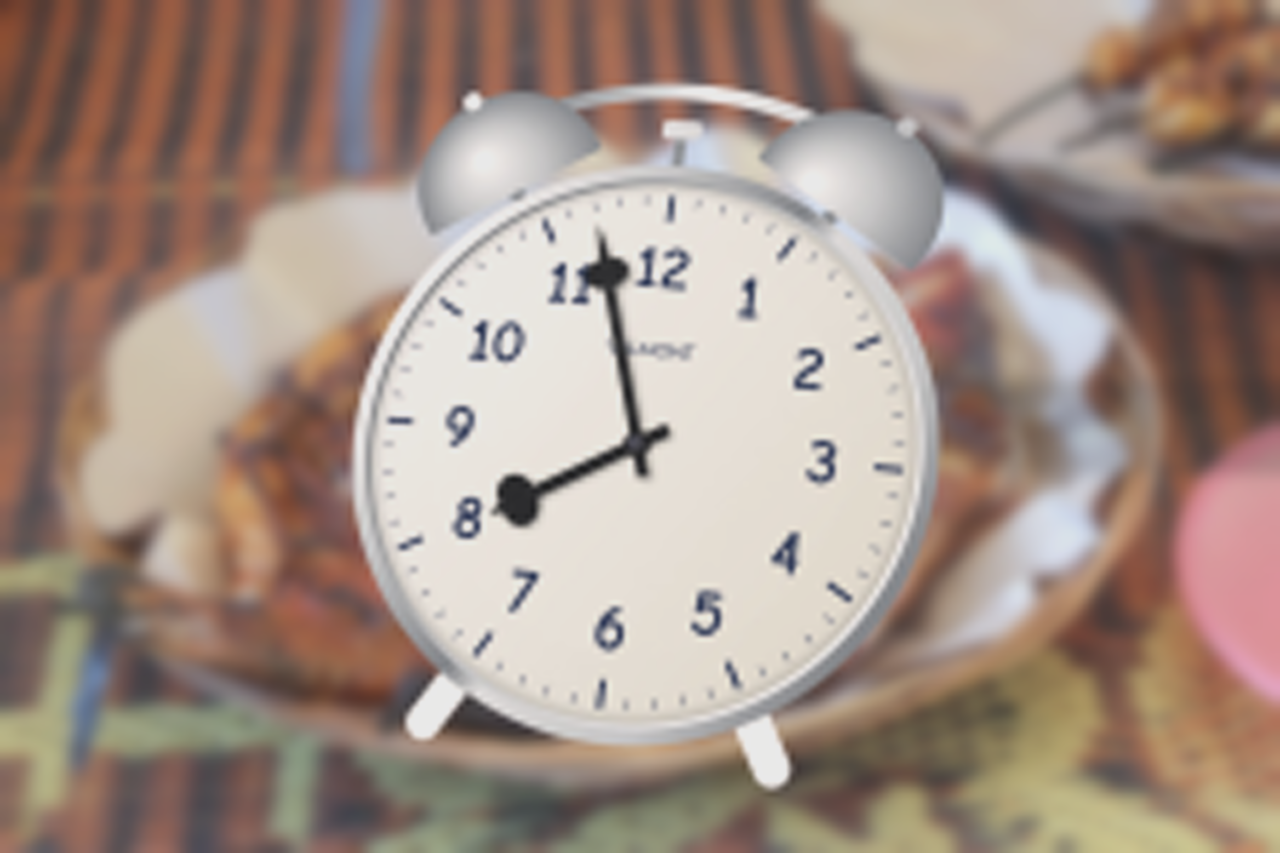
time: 7:57
